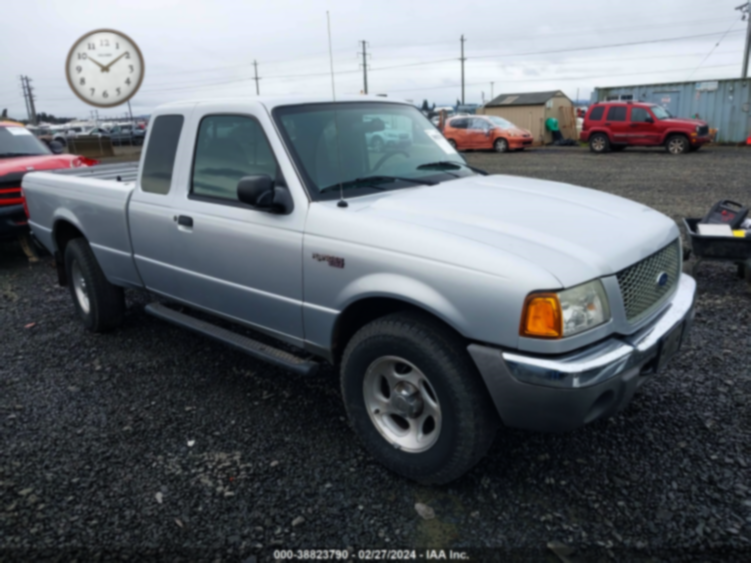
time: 10:09
